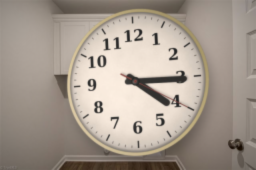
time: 4:15:20
